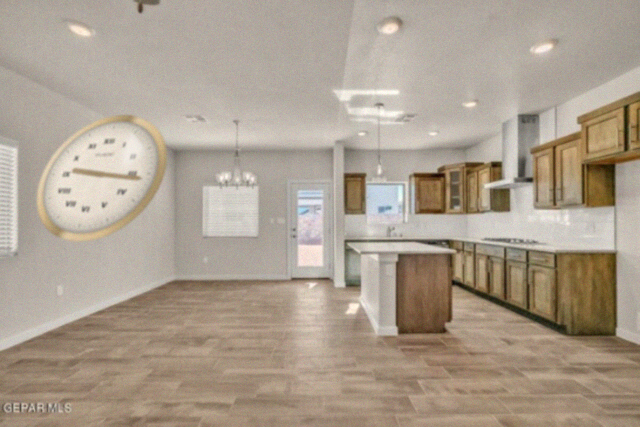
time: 9:16
